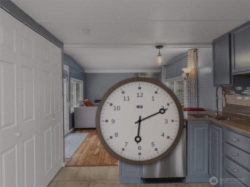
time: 6:11
